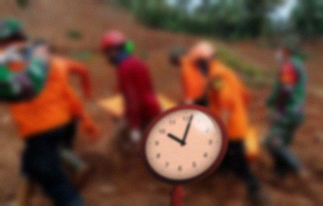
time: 10:02
